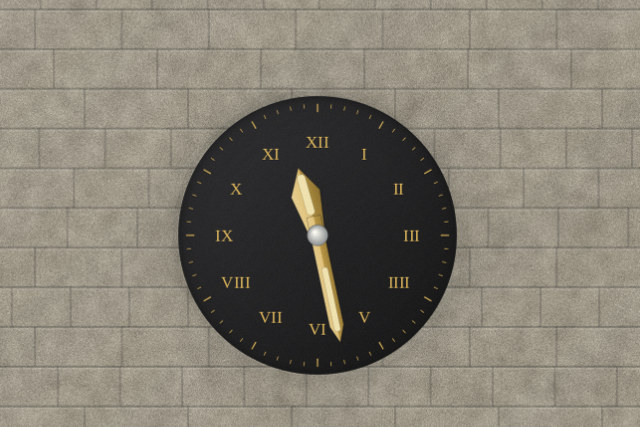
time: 11:28
